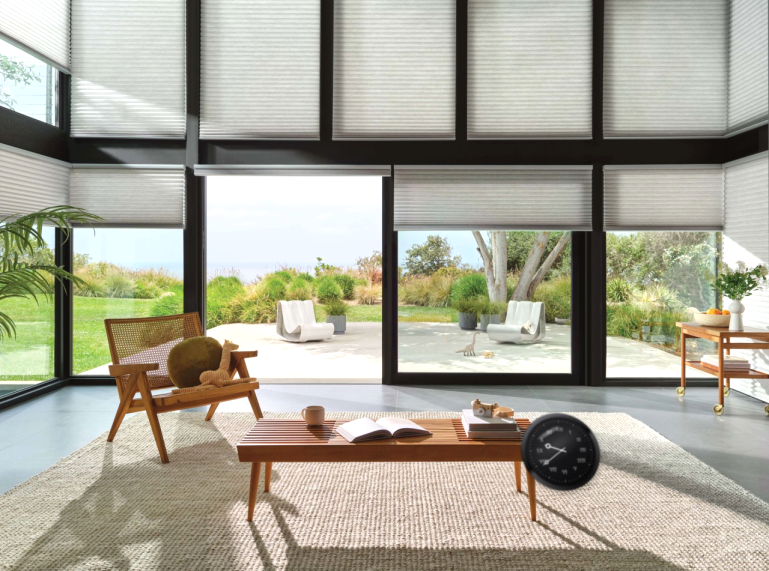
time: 9:39
